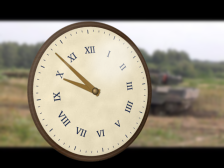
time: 9:53
